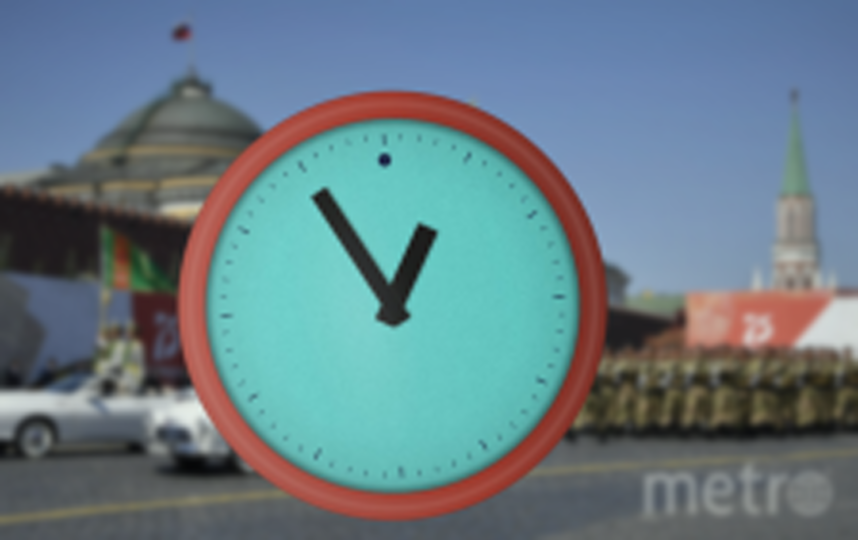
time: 12:55
